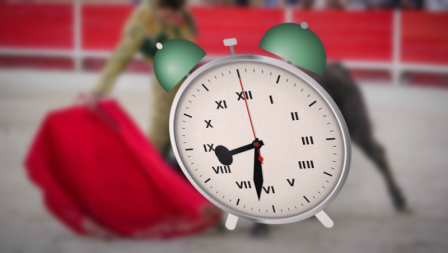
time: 8:32:00
